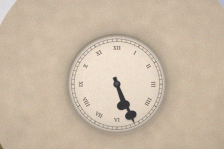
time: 5:26
